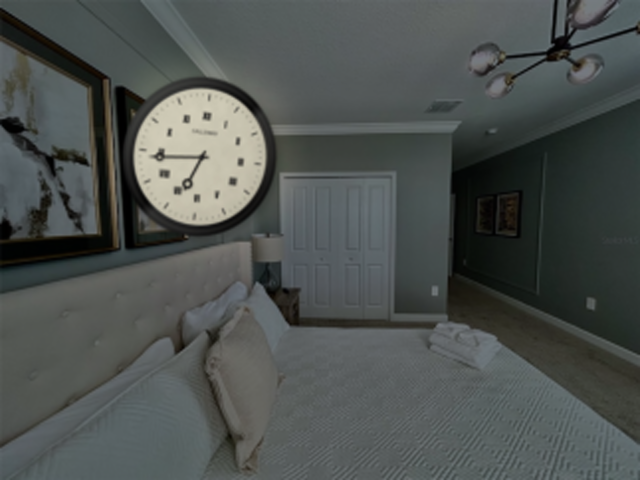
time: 6:44
